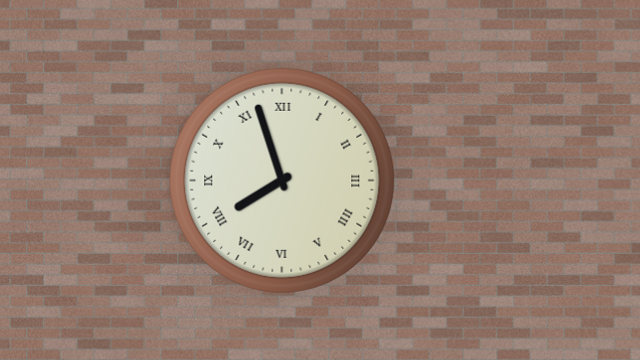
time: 7:57
